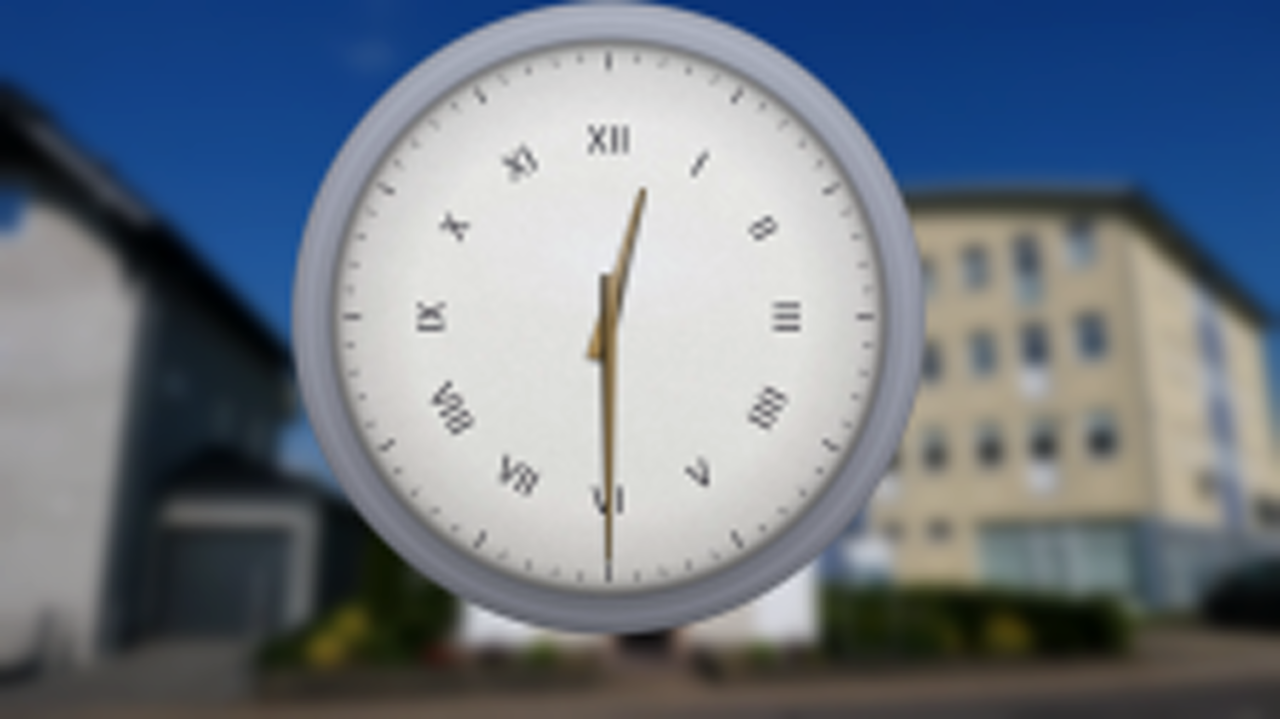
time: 12:30
